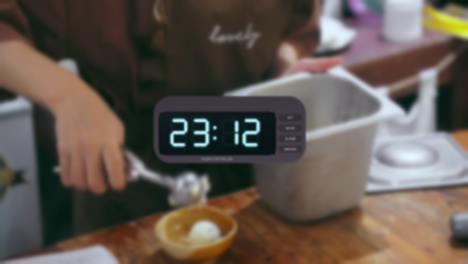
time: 23:12
